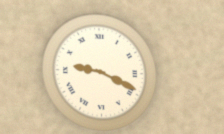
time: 9:19
